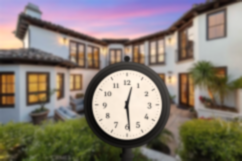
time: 12:29
